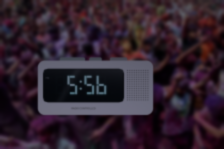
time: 5:56
